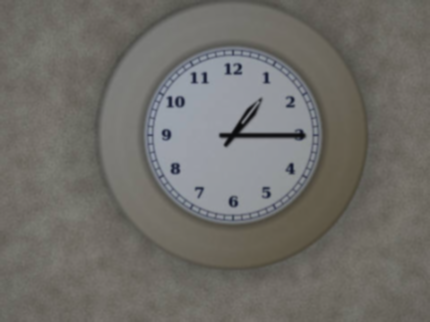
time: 1:15
